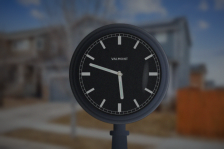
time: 5:48
